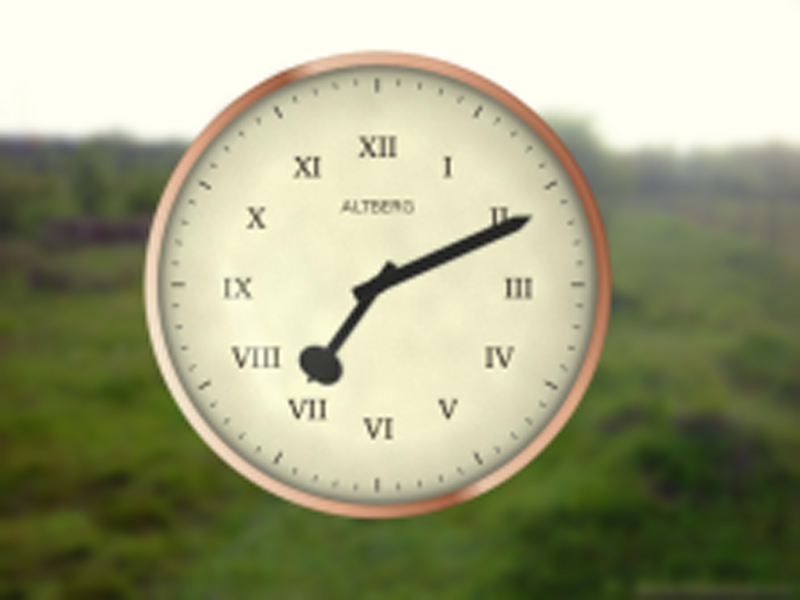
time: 7:11
